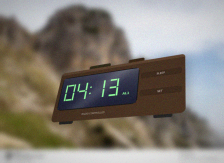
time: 4:13
